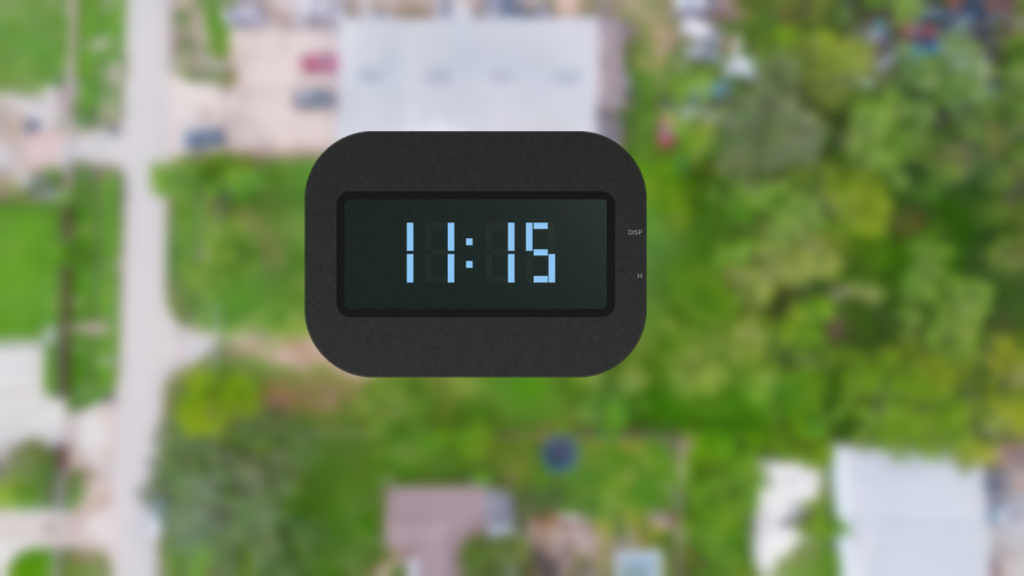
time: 11:15
